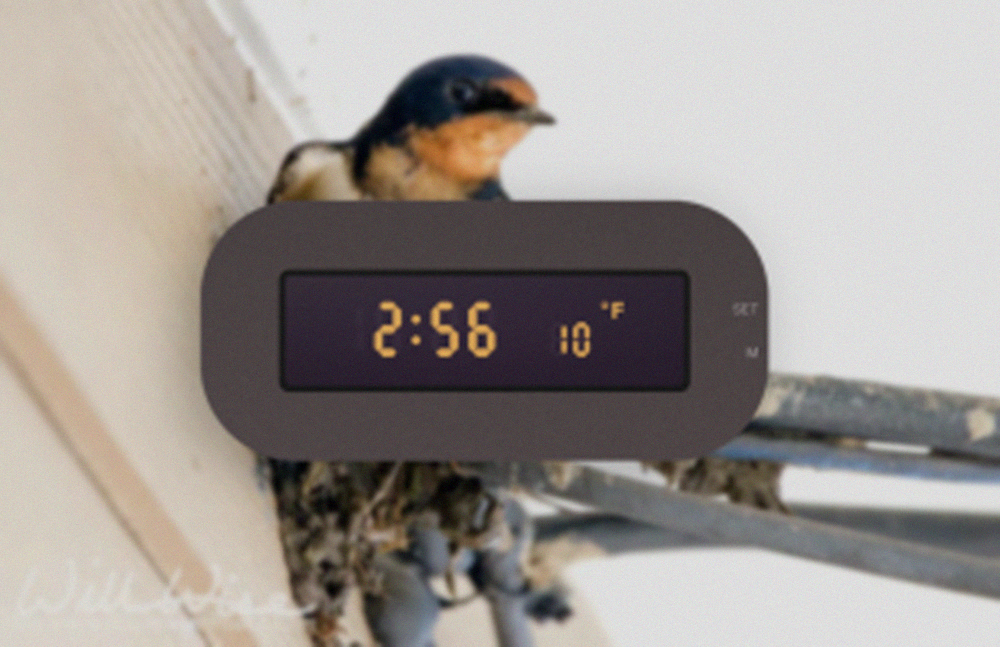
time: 2:56
